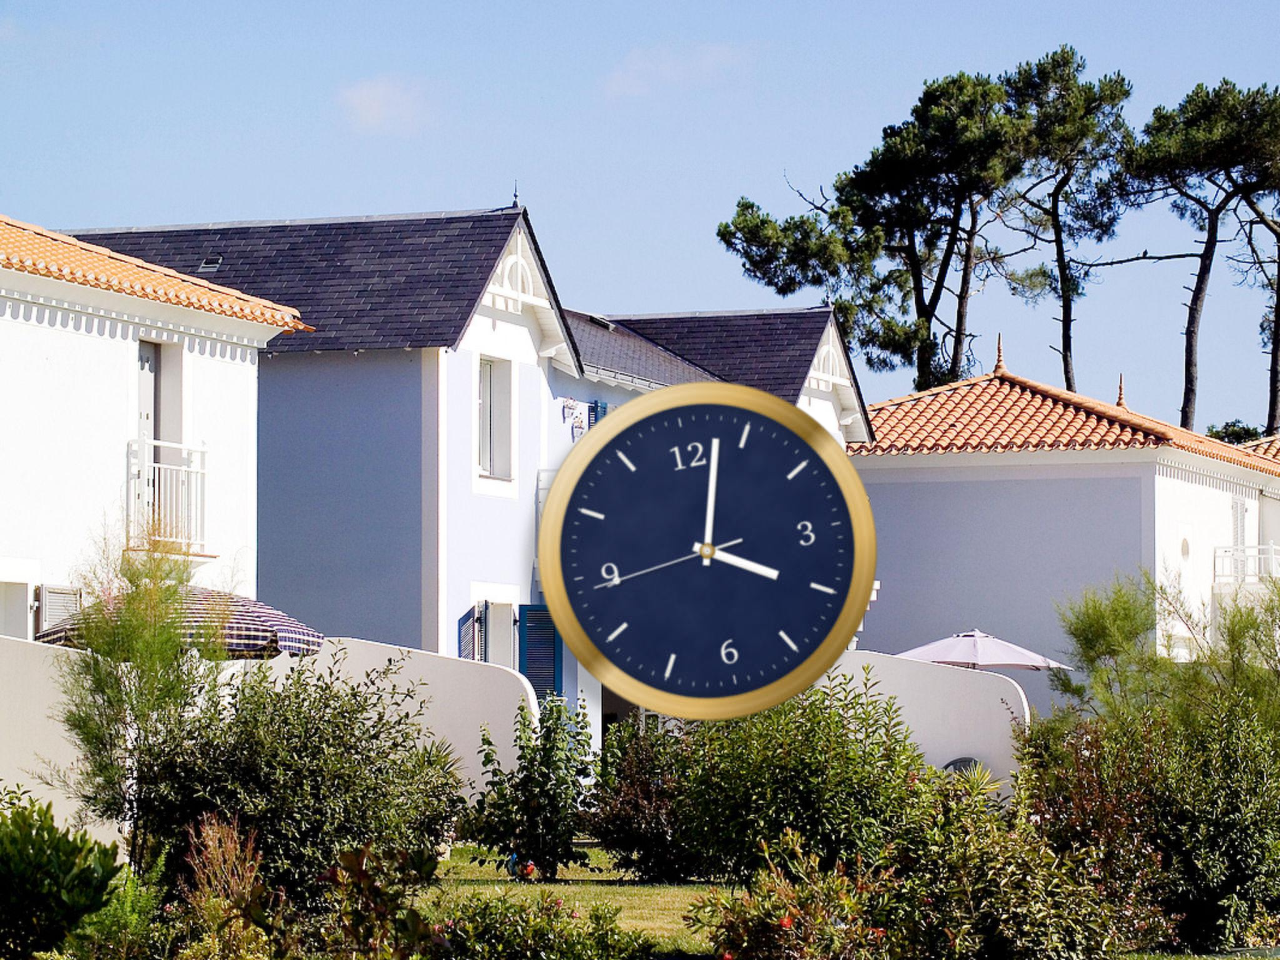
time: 4:02:44
